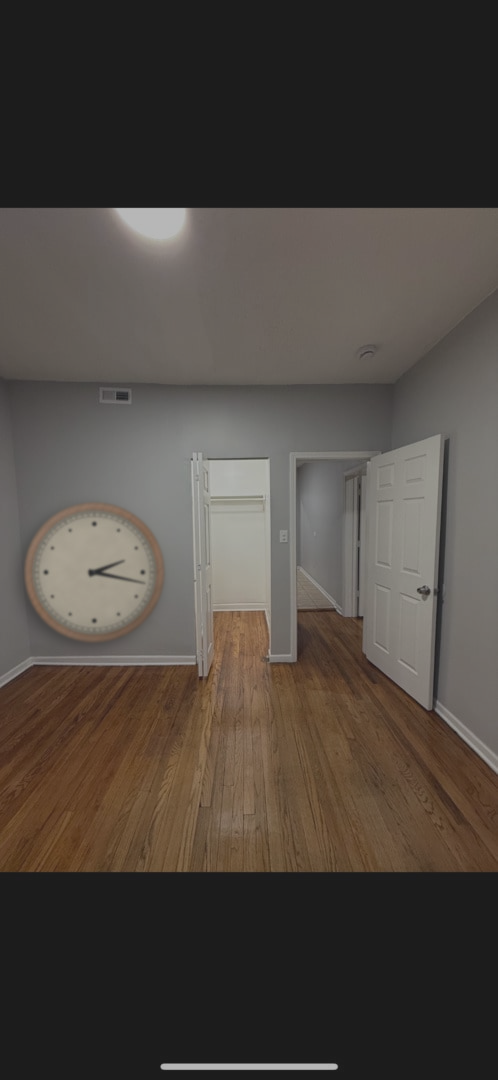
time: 2:17
